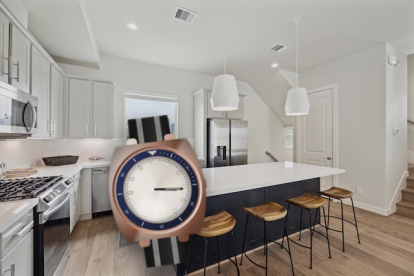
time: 3:16
